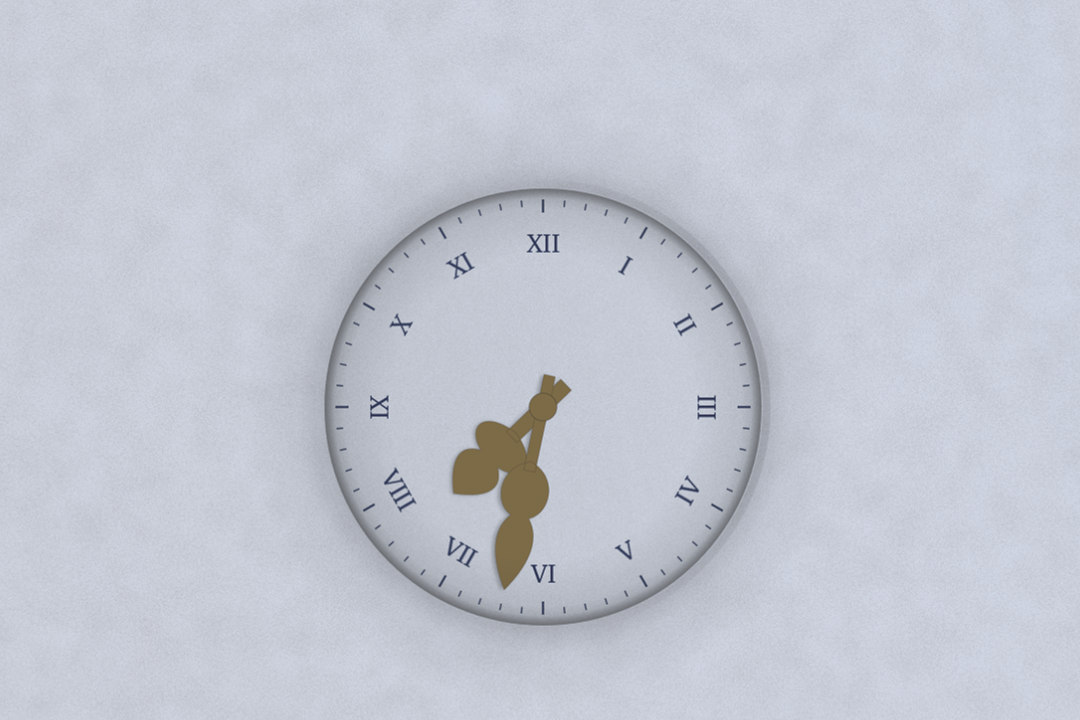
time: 7:32
